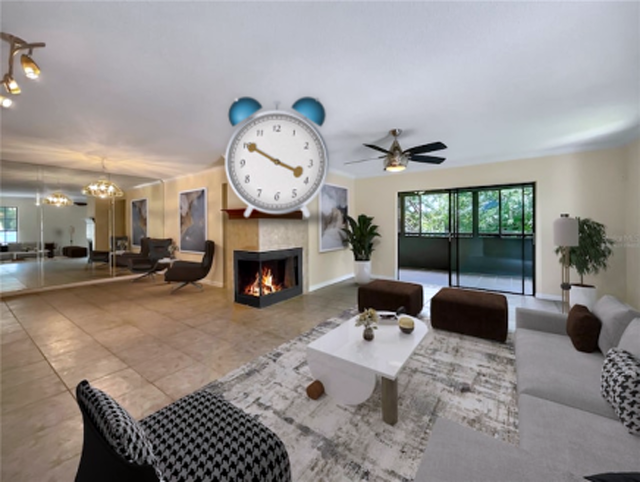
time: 3:50
